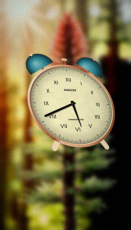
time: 5:41
